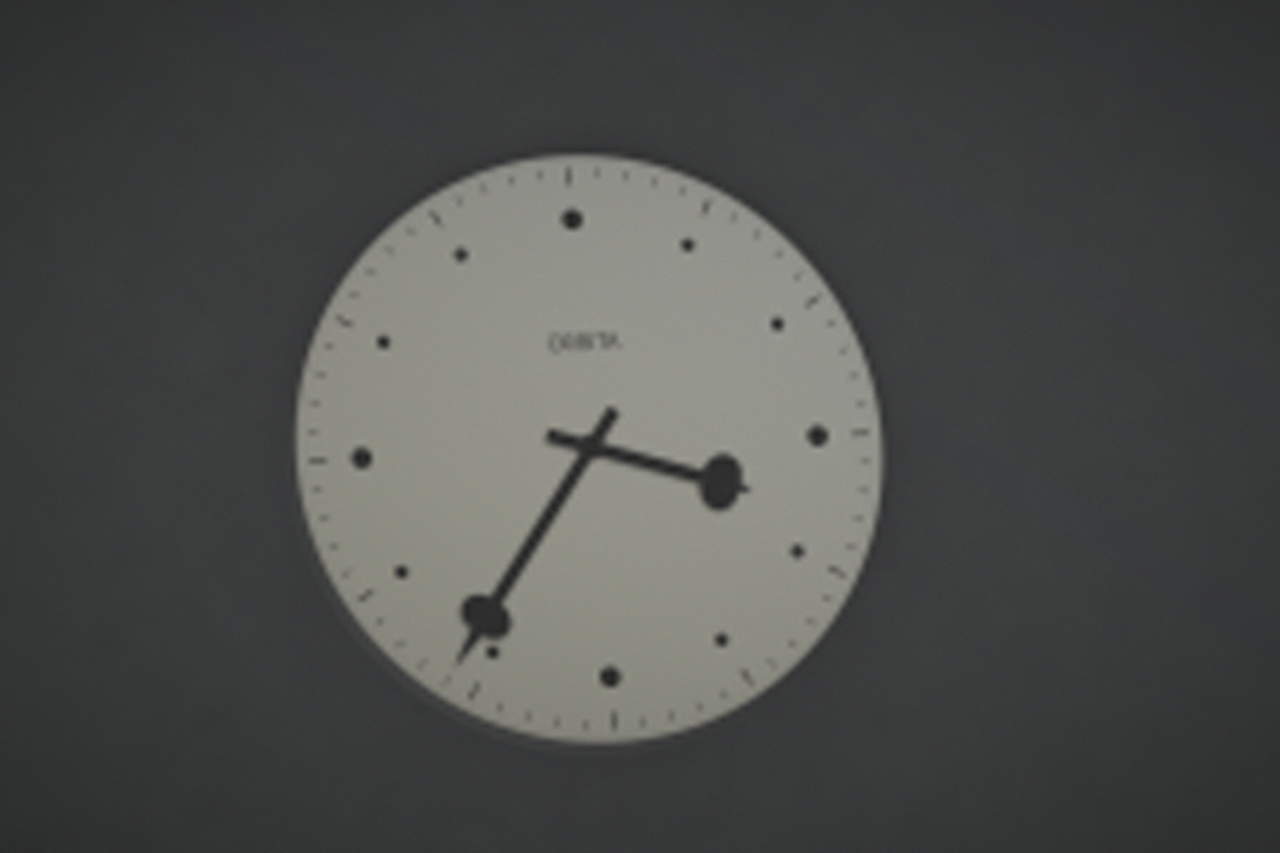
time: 3:36
